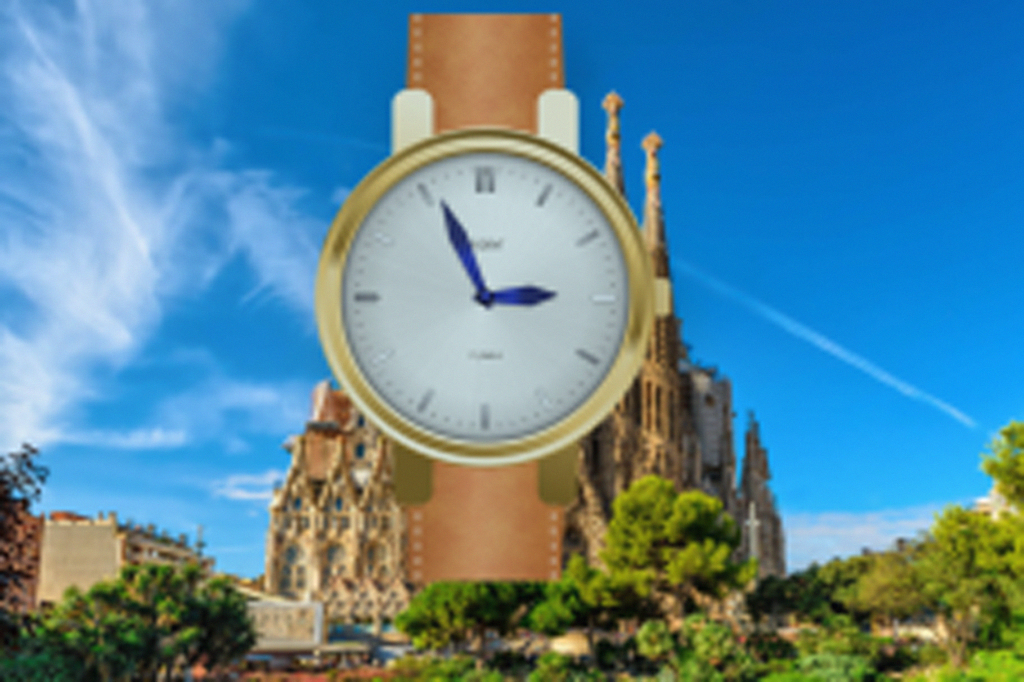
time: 2:56
